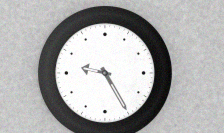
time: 9:25
